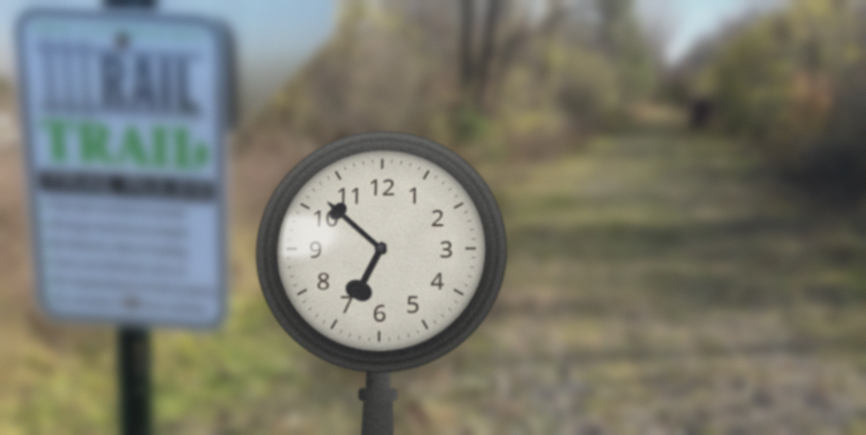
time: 6:52
